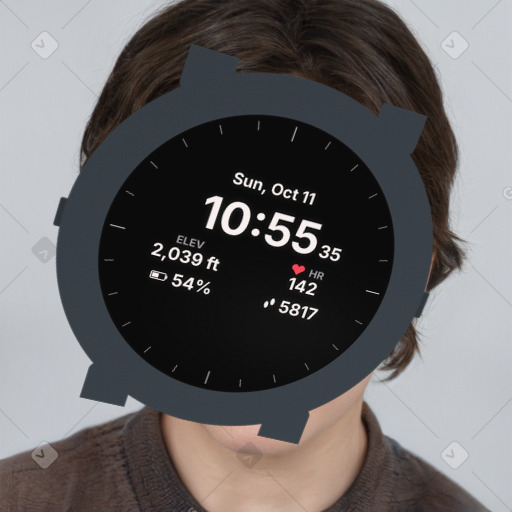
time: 10:55:35
